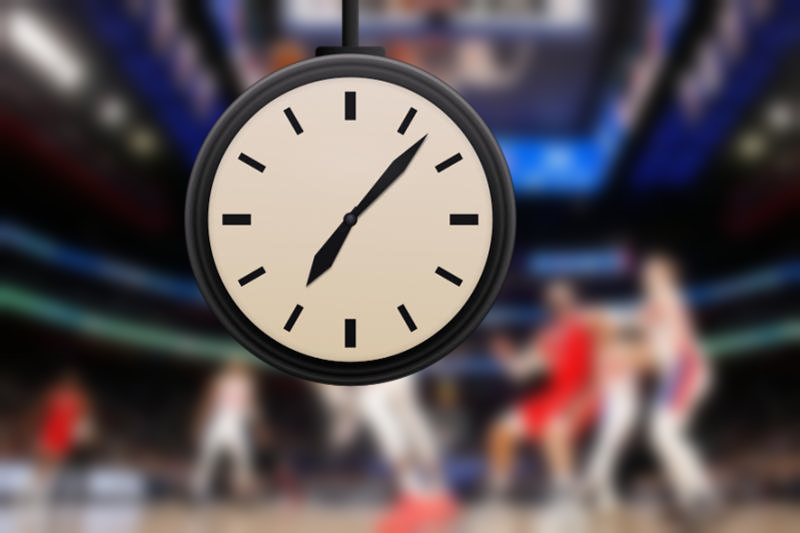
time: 7:07
